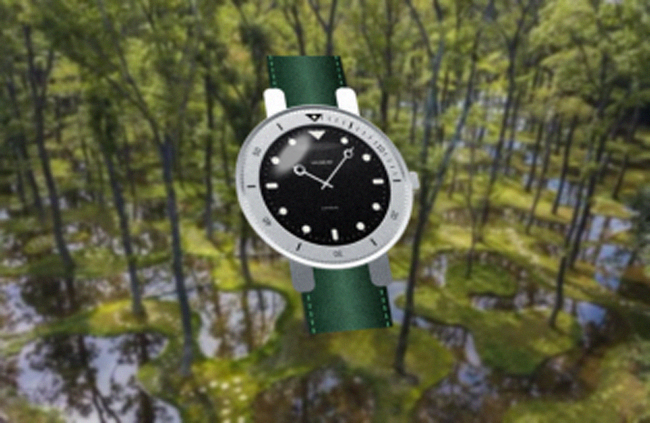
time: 10:07
